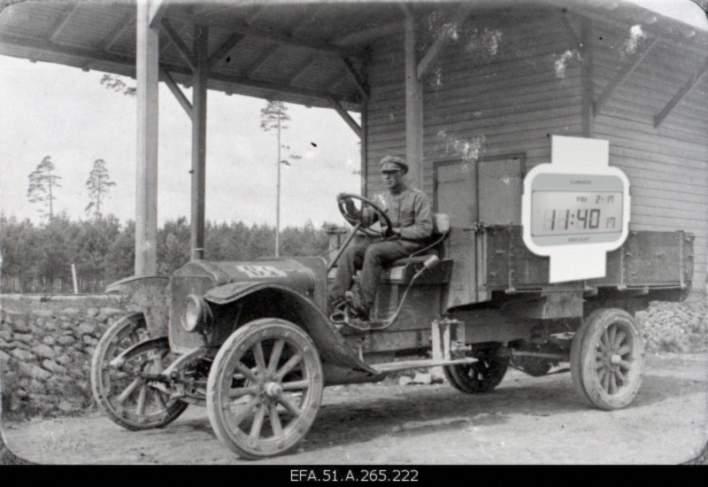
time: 11:40
